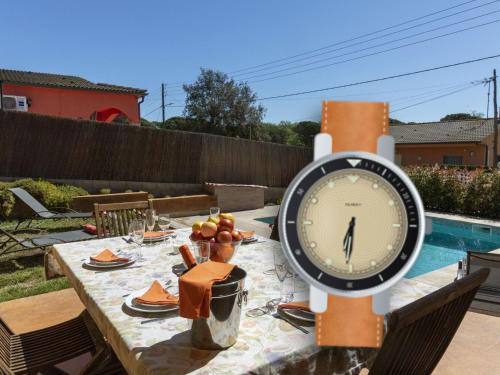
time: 6:31
